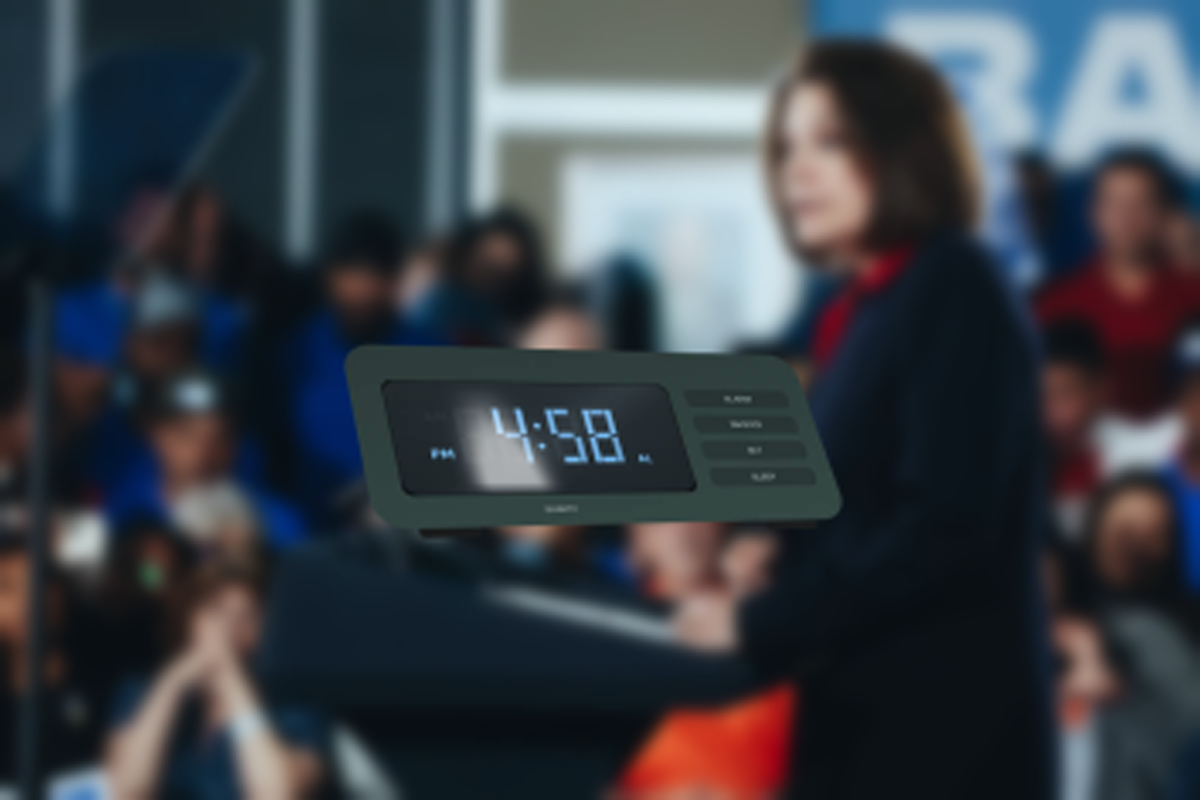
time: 4:58
